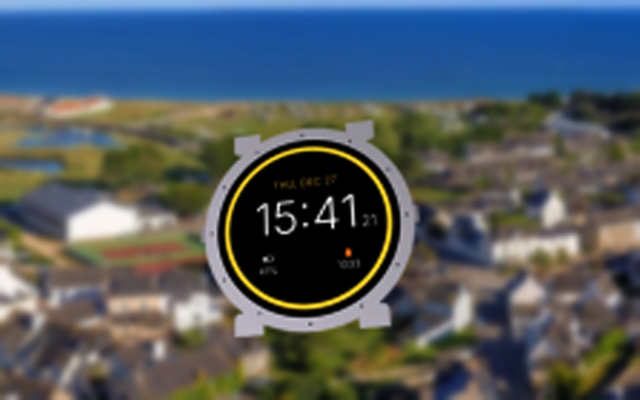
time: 15:41
